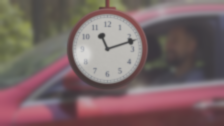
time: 11:12
